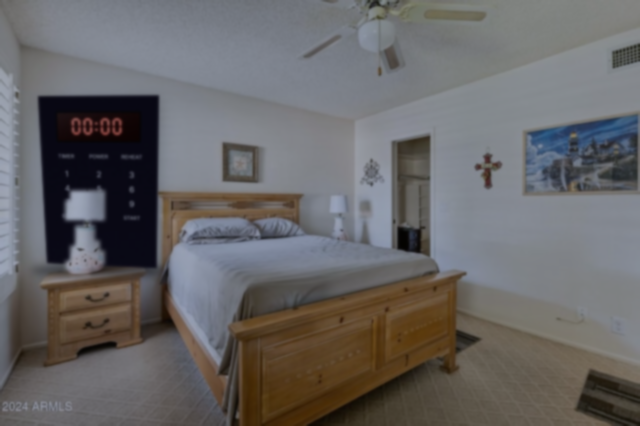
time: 0:00
